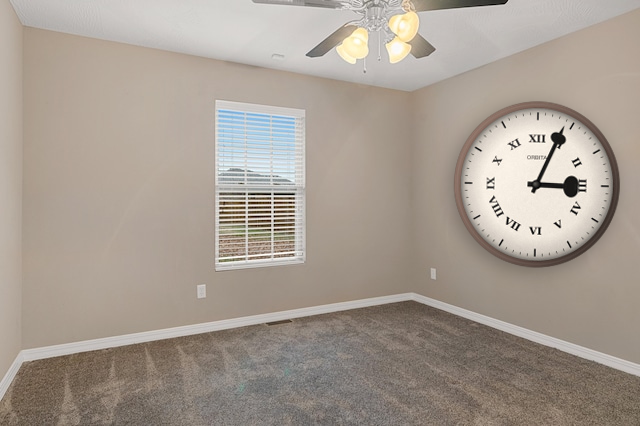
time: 3:04
